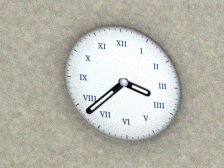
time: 3:38
